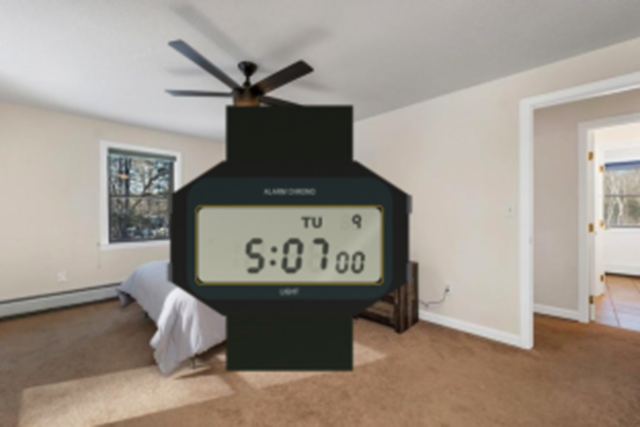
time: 5:07:00
